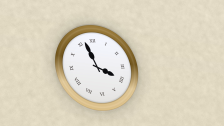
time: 3:57
